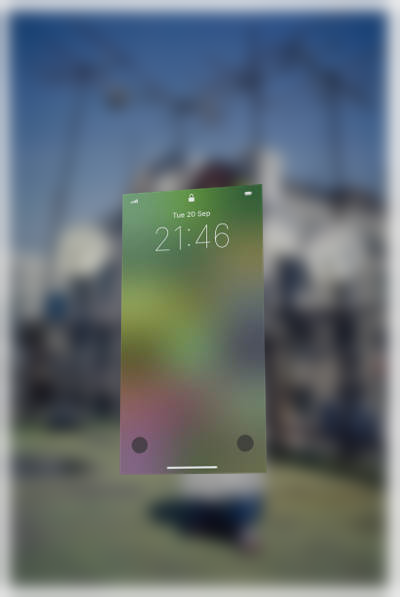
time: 21:46
